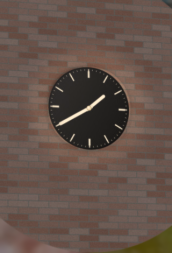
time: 1:40
